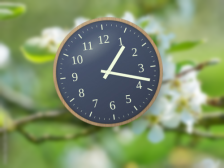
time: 1:18
